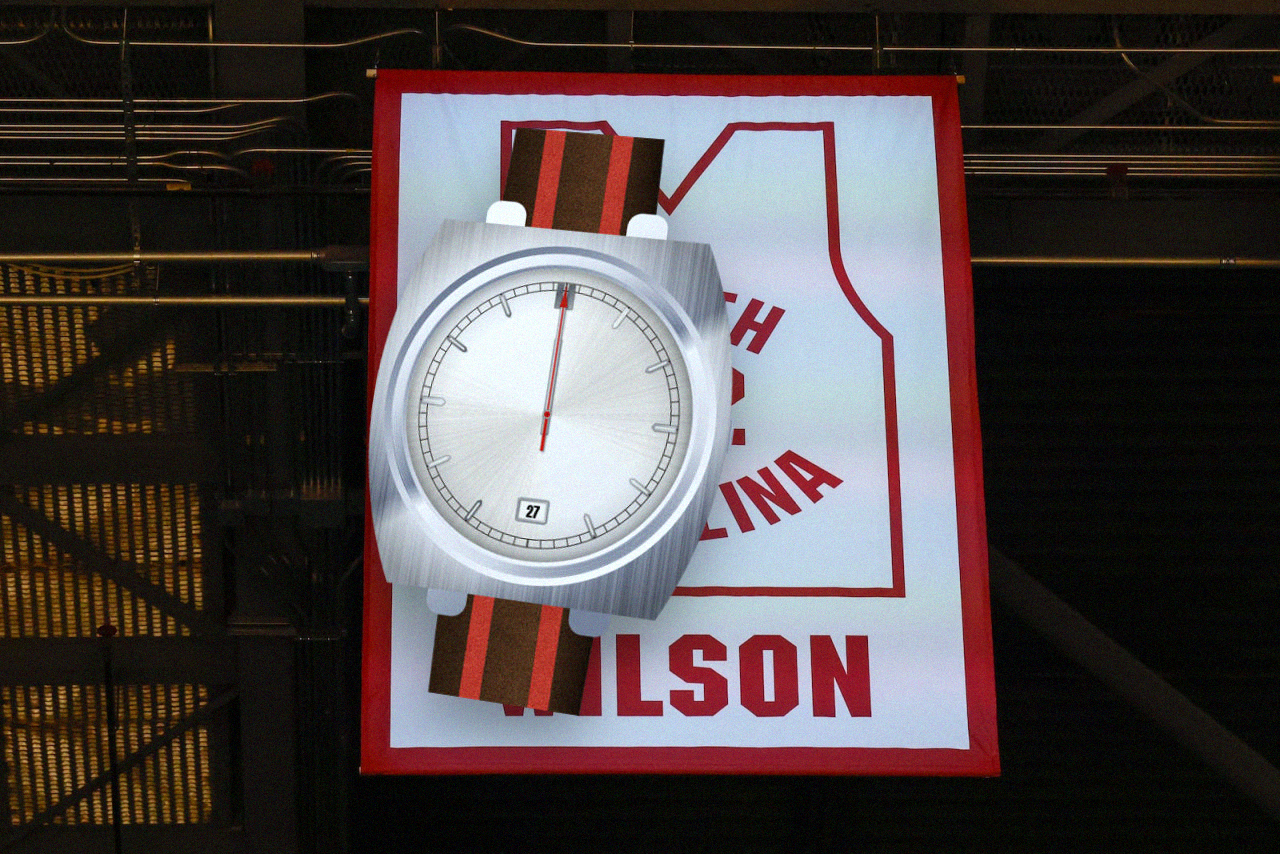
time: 12:00:00
